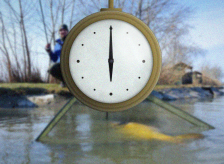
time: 6:00
